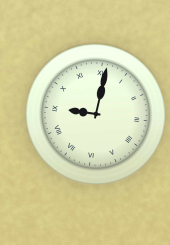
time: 9:01
